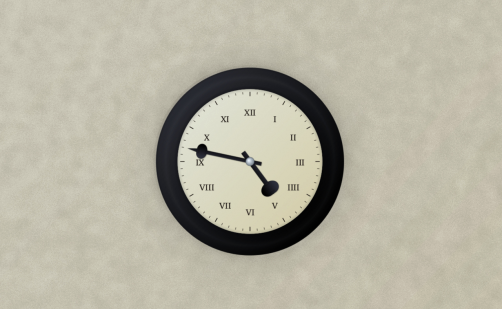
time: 4:47
